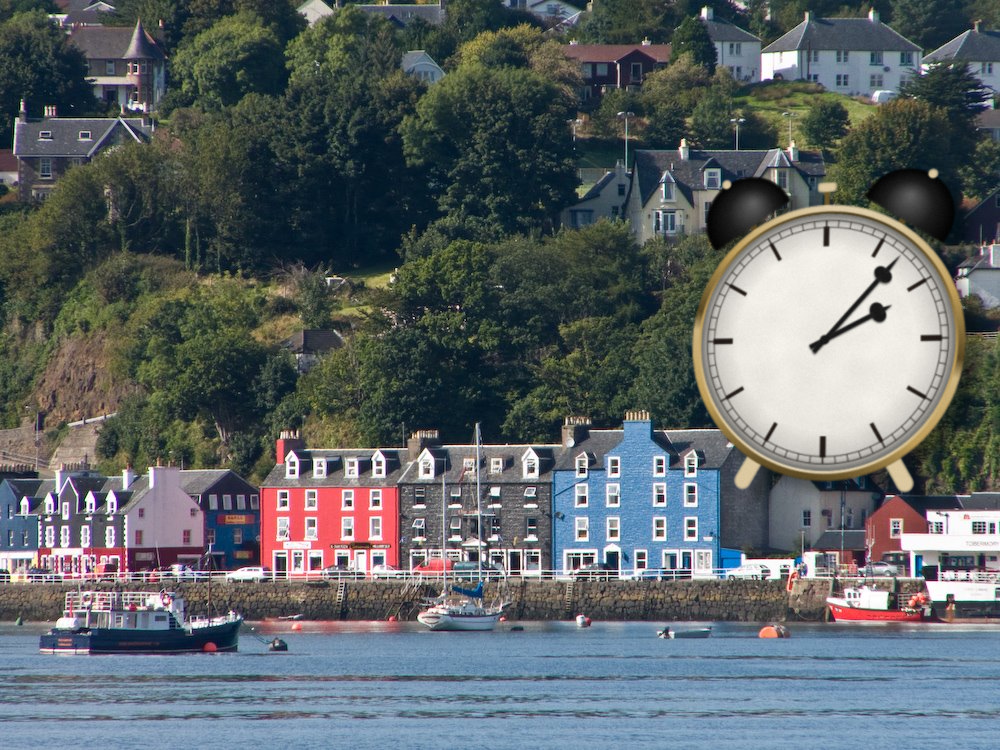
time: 2:07
